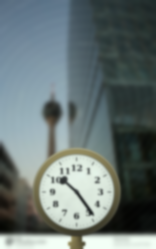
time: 10:24
